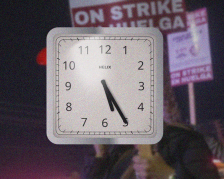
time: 5:25
